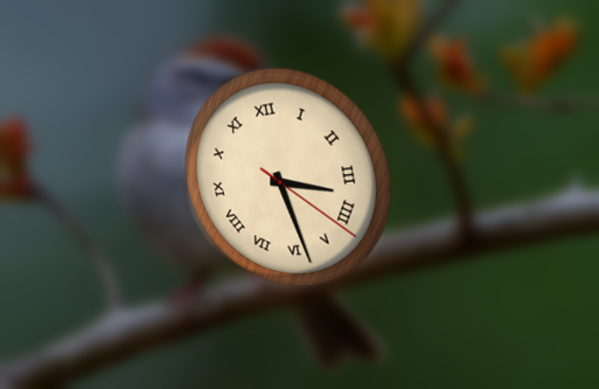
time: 3:28:22
